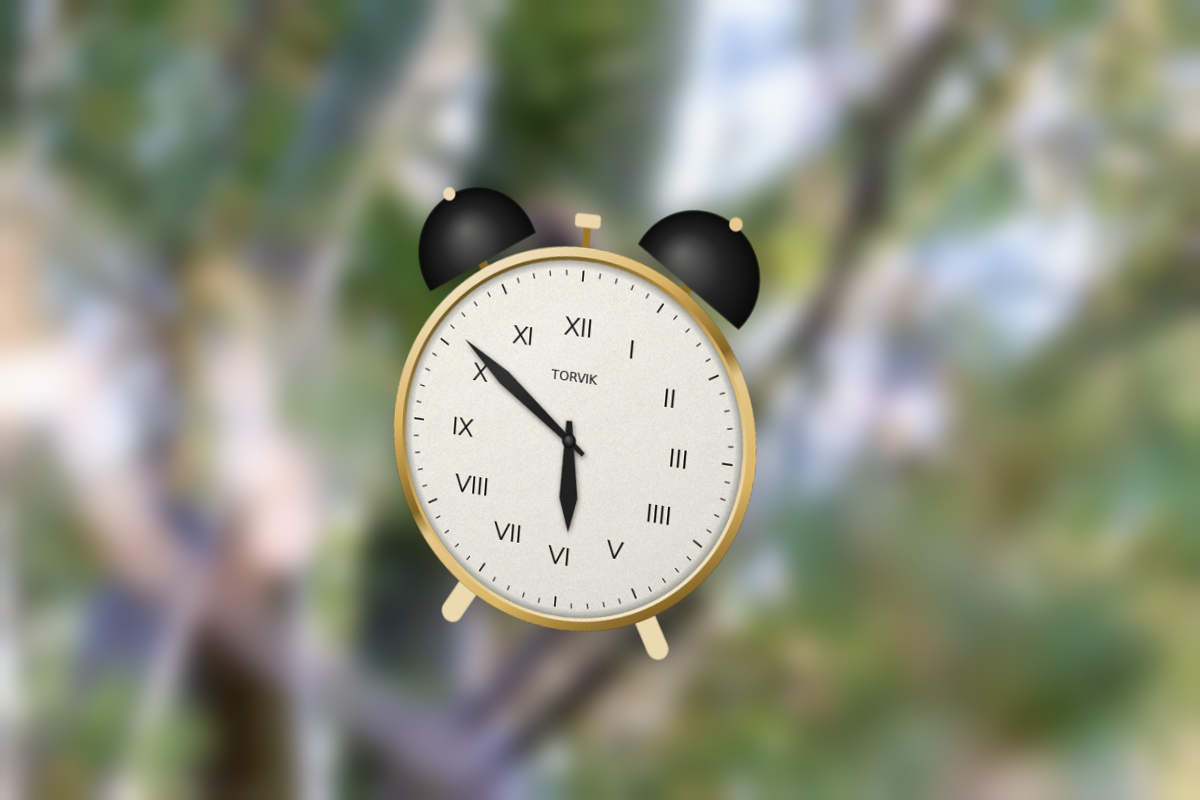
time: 5:51
